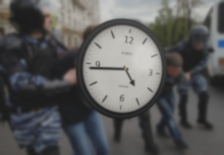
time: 4:44
